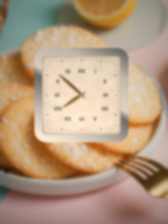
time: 7:52
